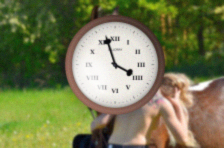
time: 3:57
